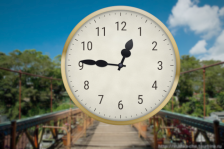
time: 12:46
